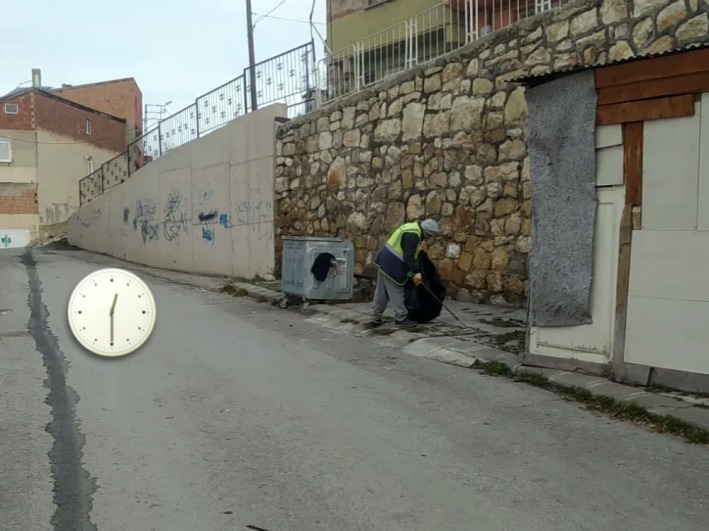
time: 12:30
